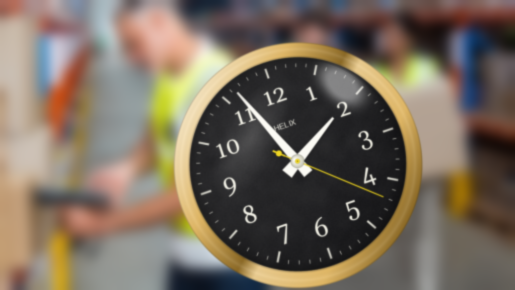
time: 1:56:22
